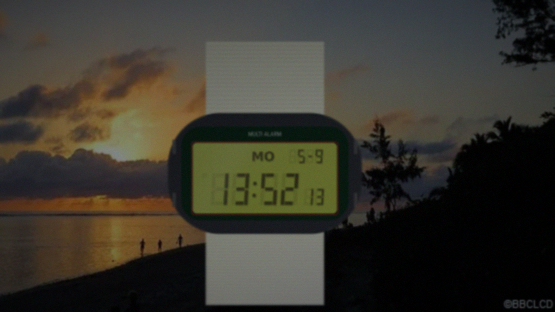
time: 13:52:13
